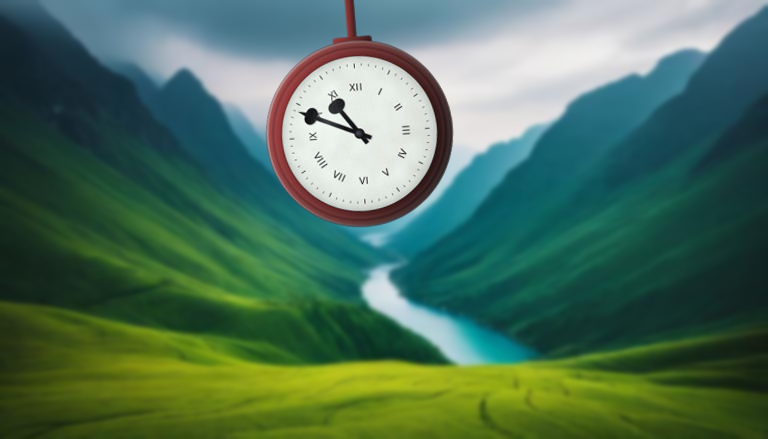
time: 10:49
